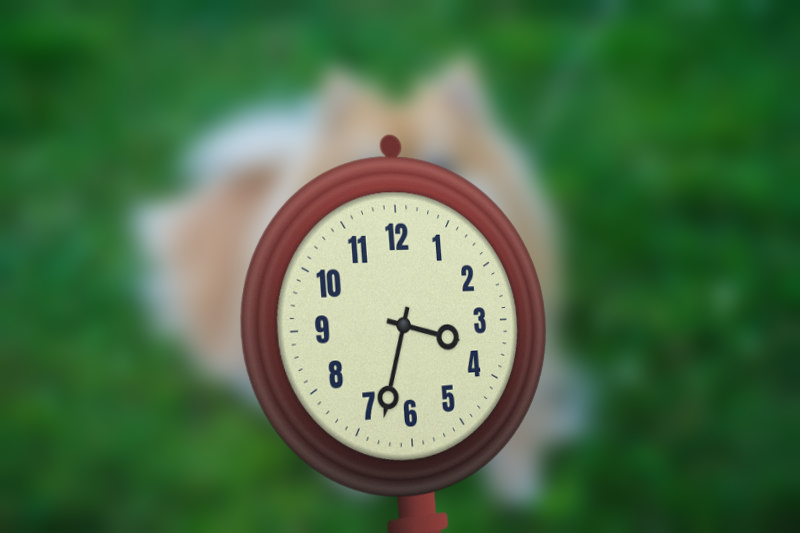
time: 3:33
